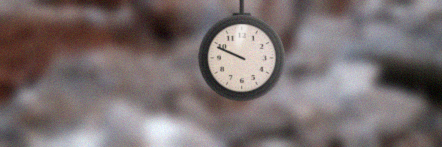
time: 9:49
